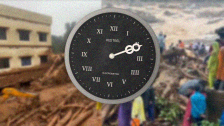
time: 2:11
